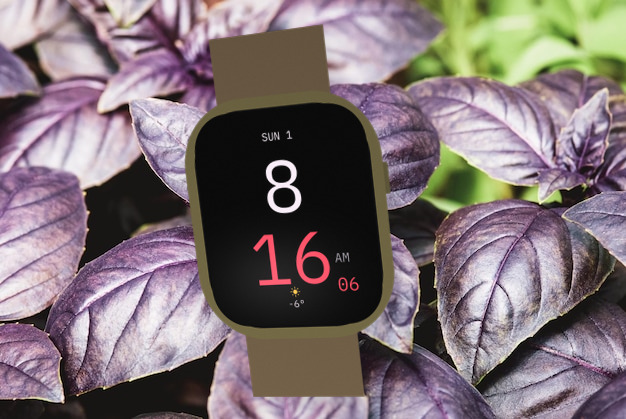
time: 8:16:06
